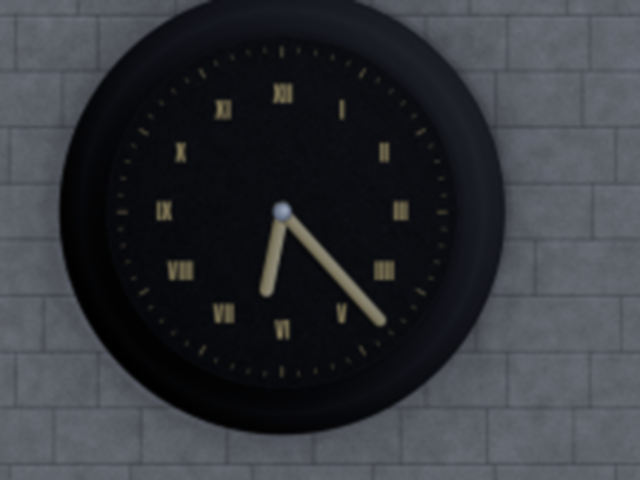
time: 6:23
